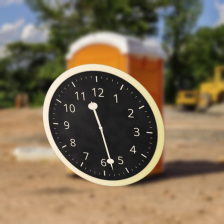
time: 11:28
